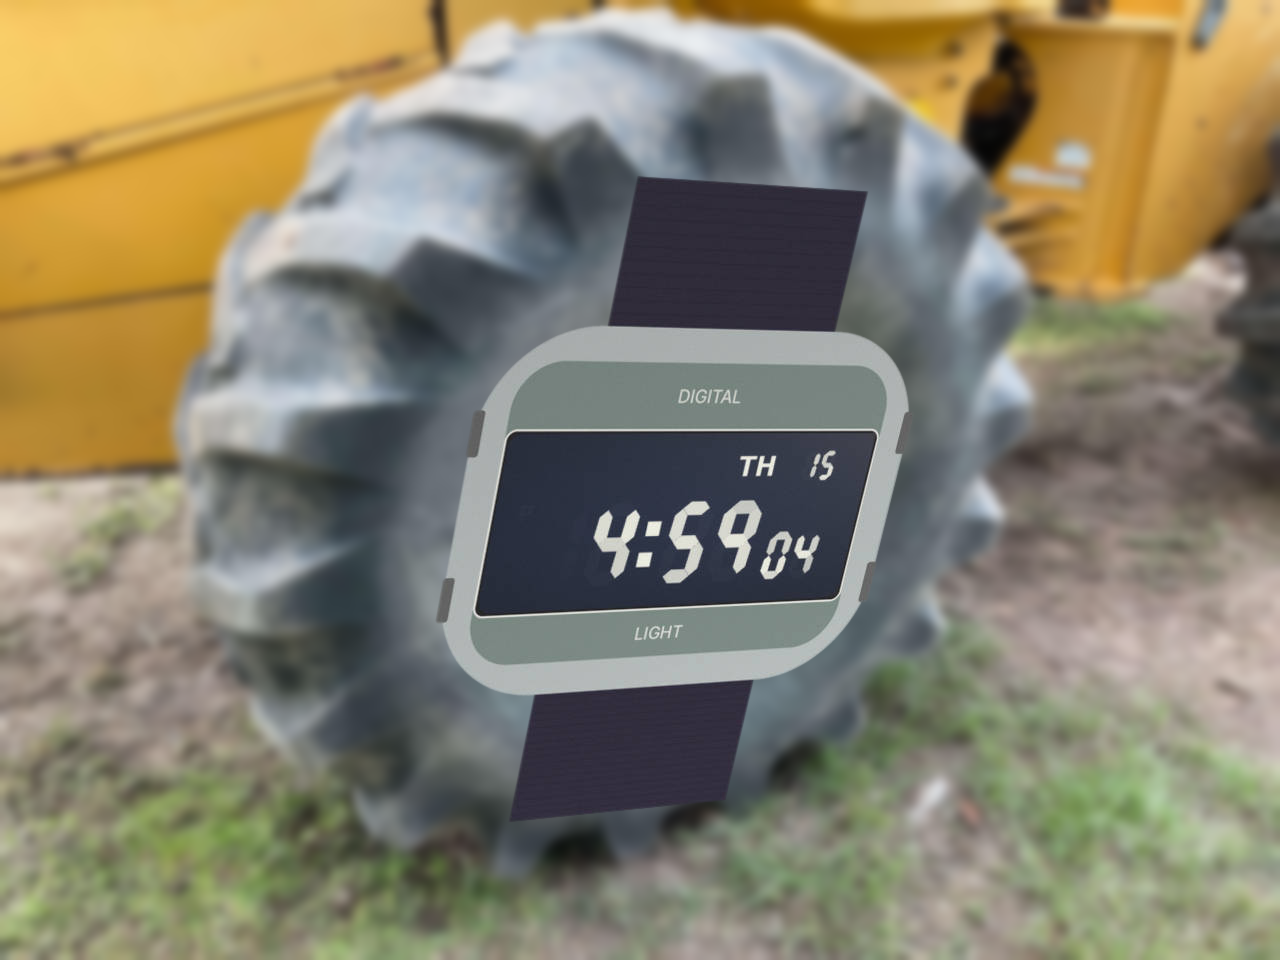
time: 4:59:04
